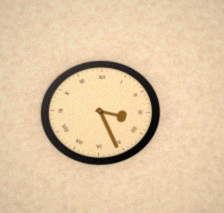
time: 3:26
